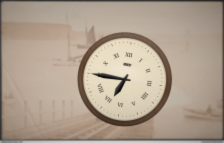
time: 6:45
